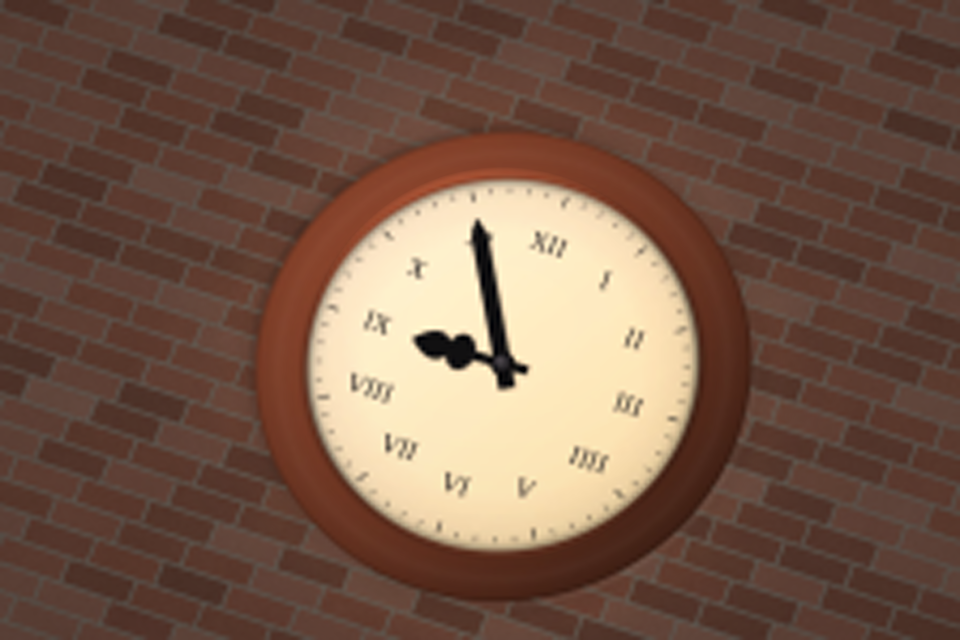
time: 8:55
